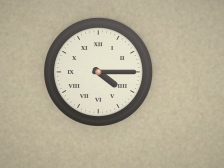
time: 4:15
